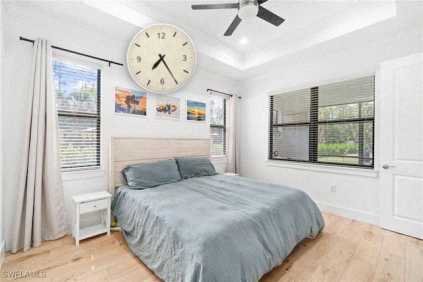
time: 7:25
